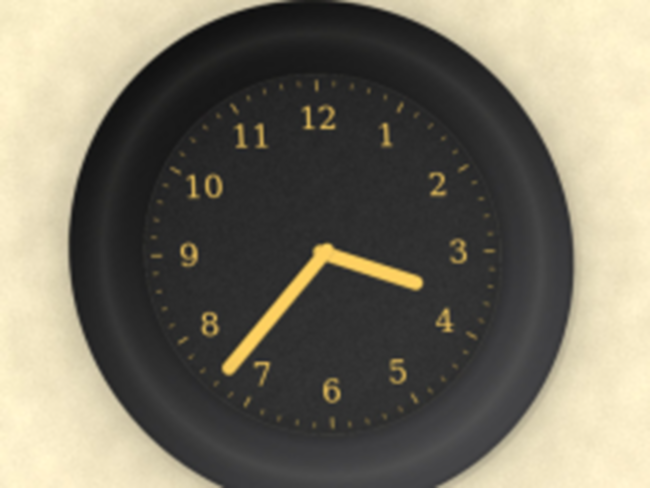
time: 3:37
